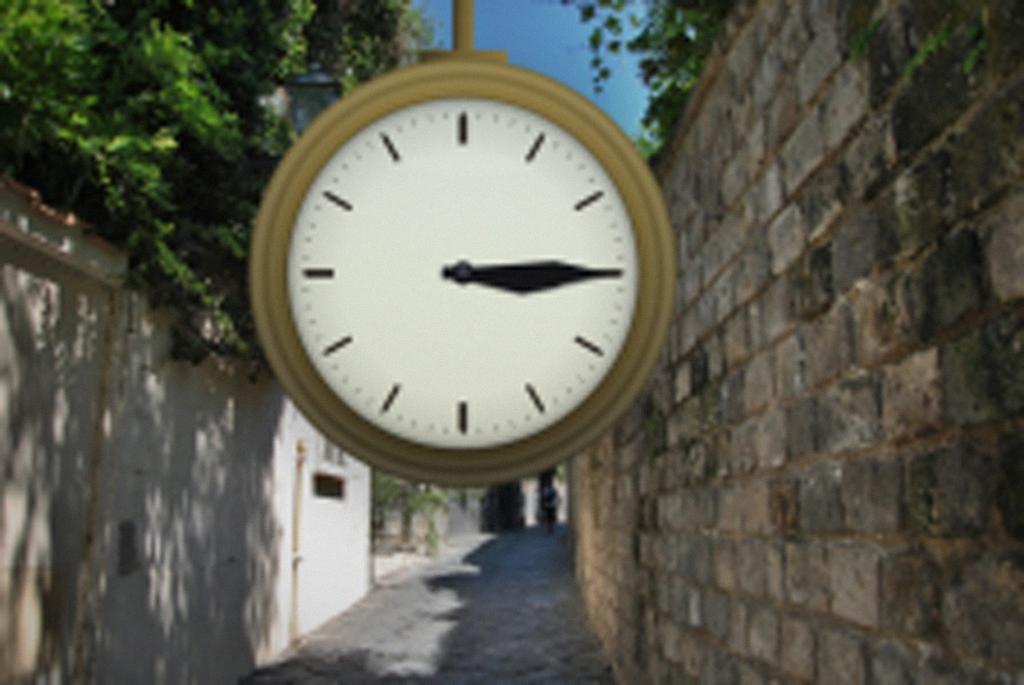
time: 3:15
